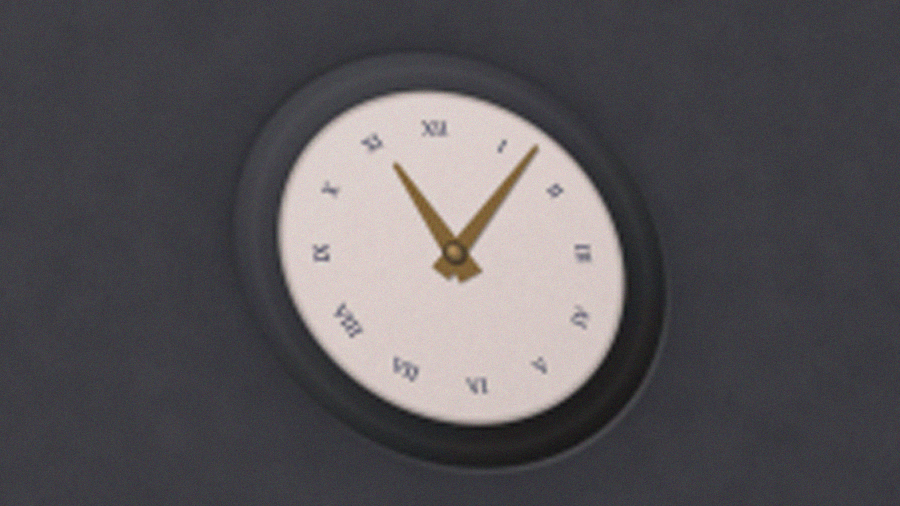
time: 11:07
